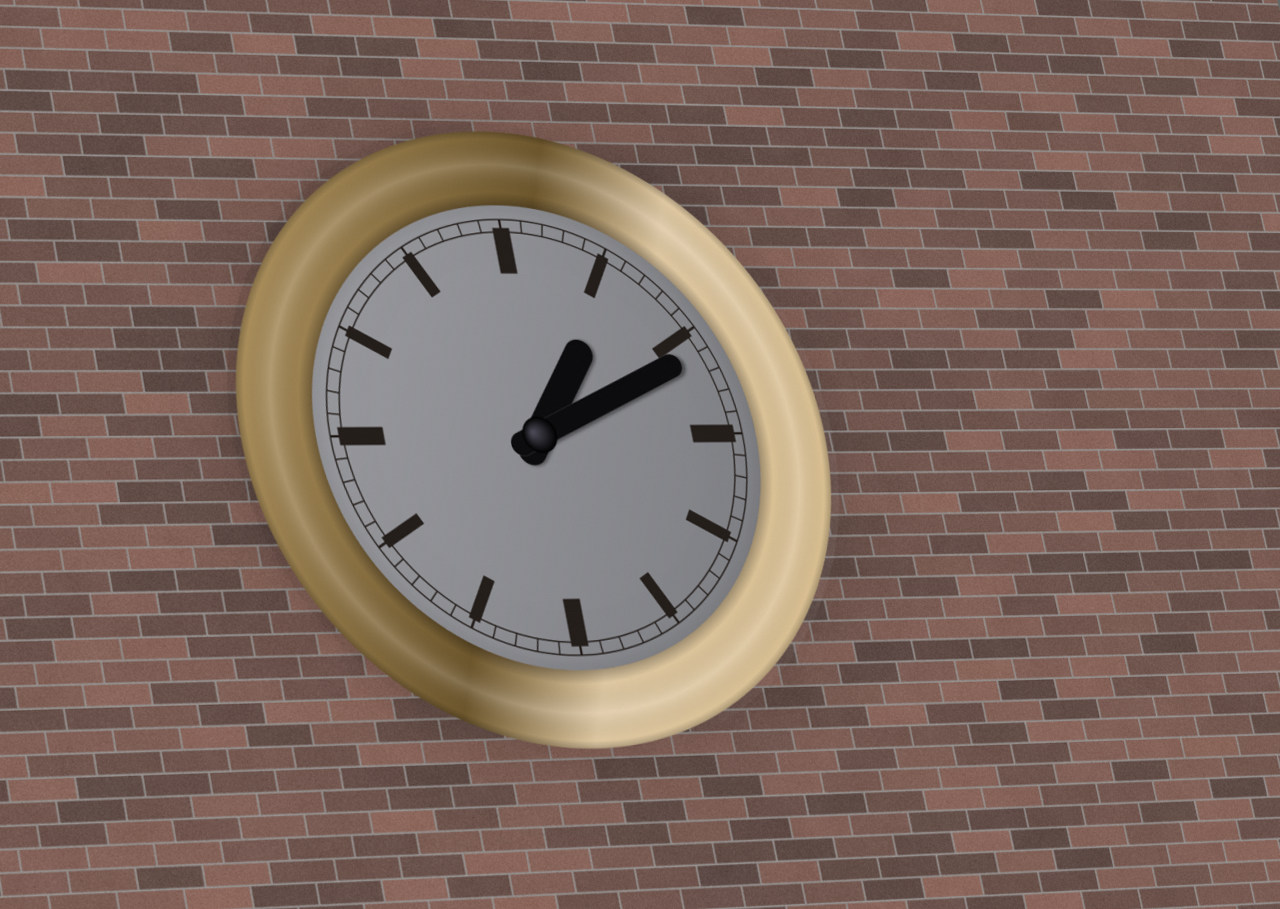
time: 1:11
